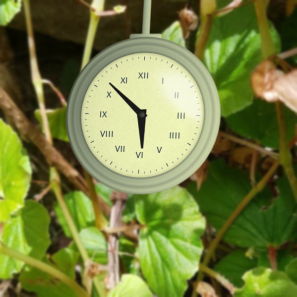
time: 5:52
